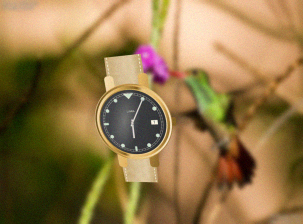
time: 6:05
